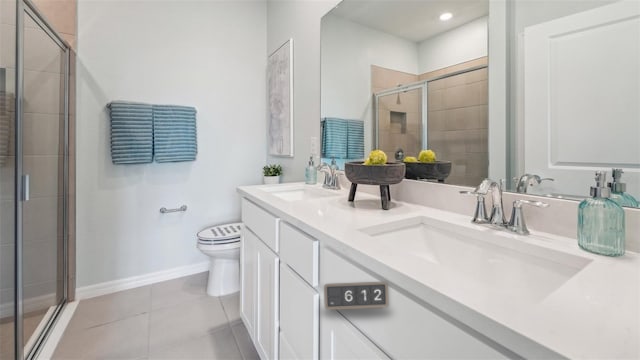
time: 6:12
